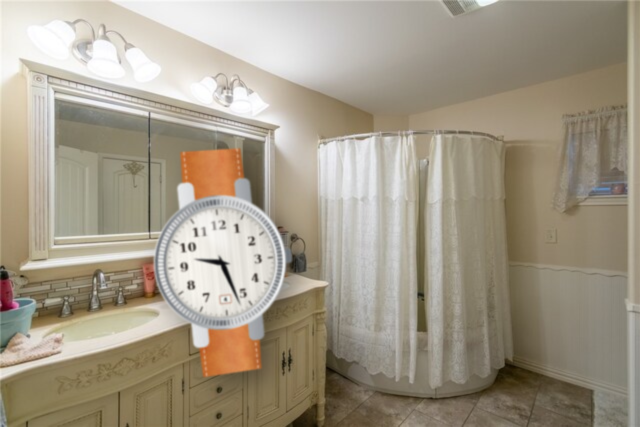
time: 9:27
